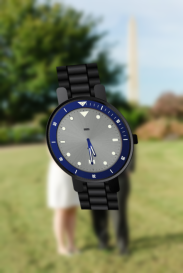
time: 5:30
